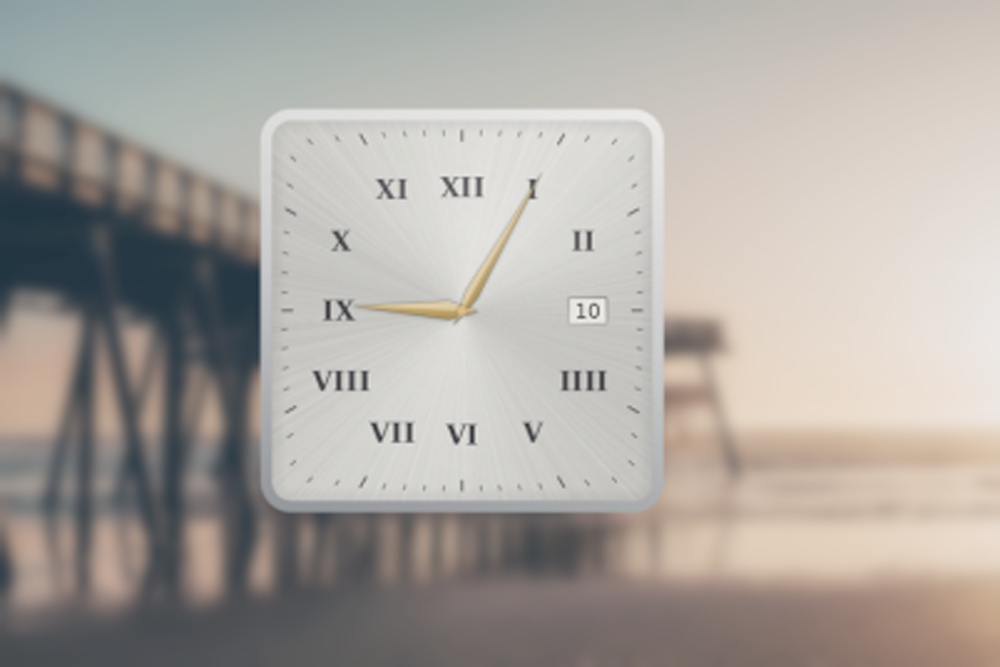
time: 9:05
